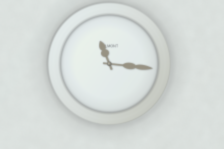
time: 11:16
